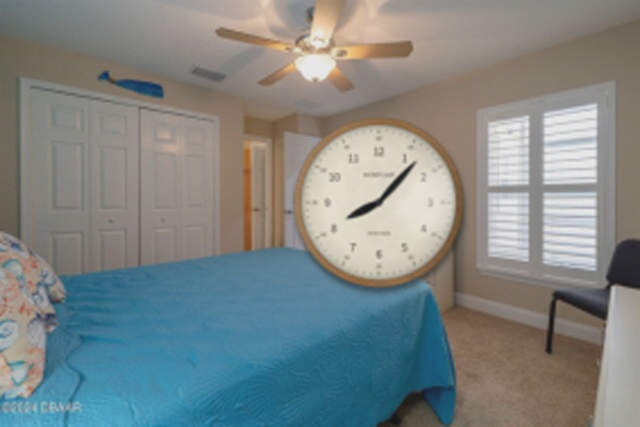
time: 8:07
